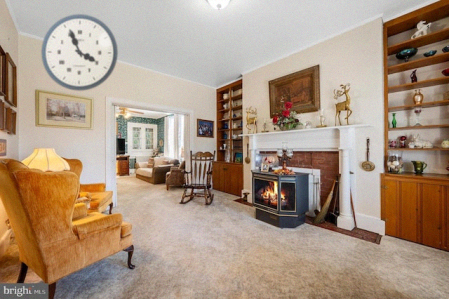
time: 3:56
